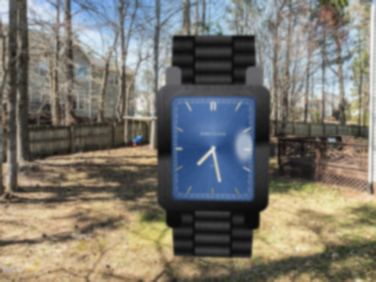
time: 7:28
